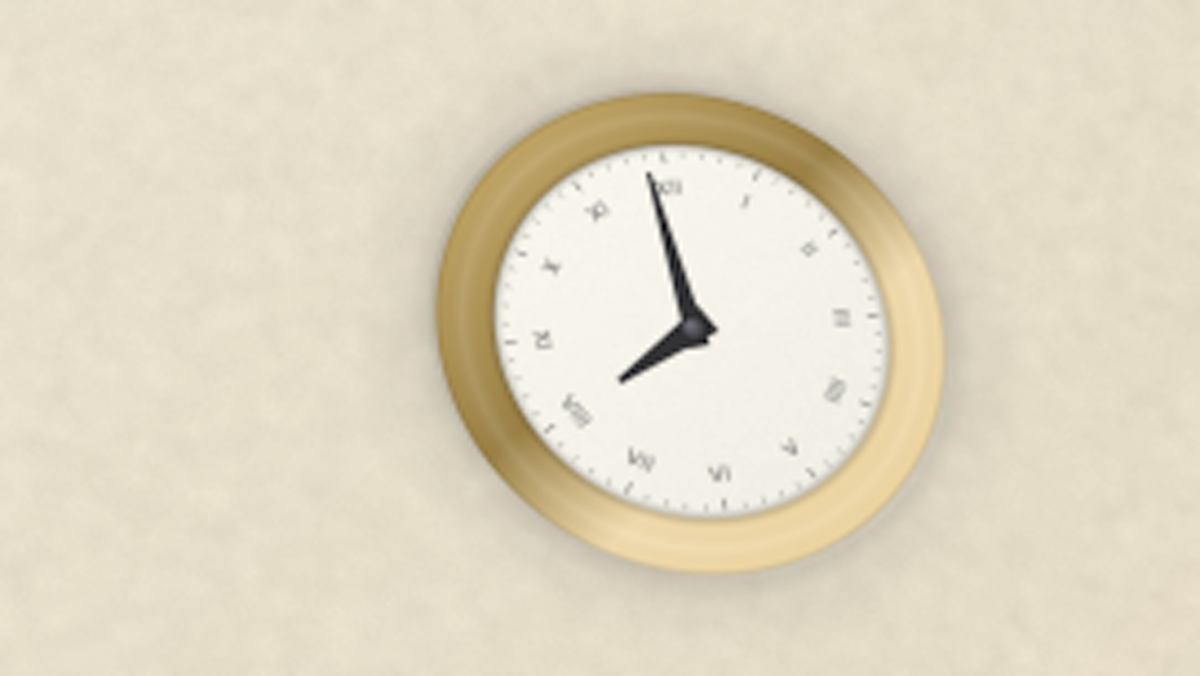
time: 7:59
